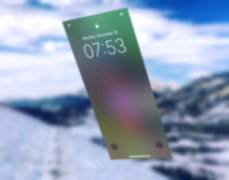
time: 7:53
